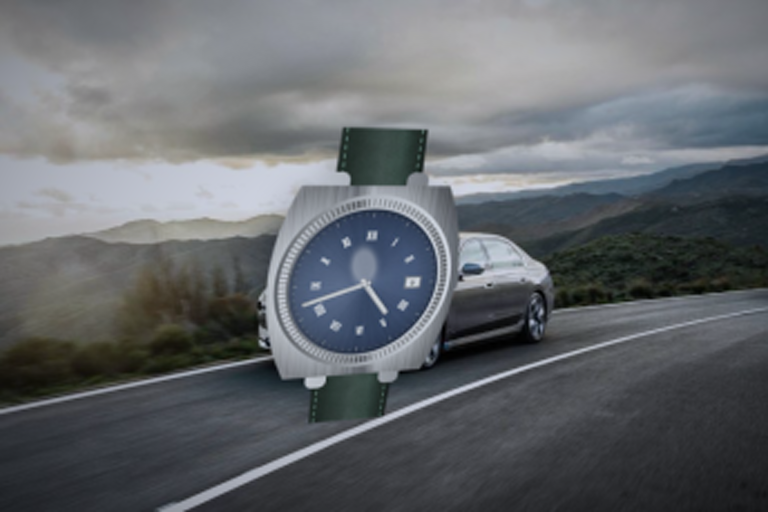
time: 4:42
